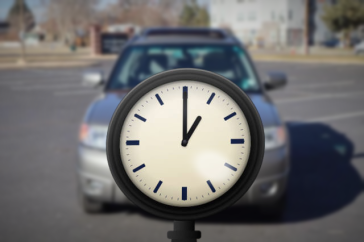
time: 1:00
